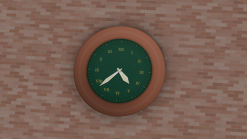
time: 4:38
